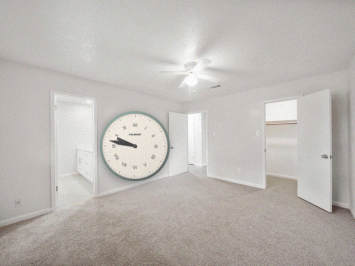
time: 9:47
